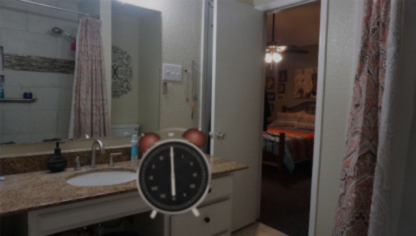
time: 6:00
